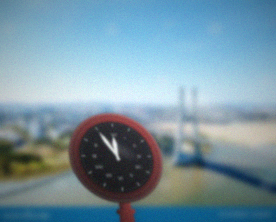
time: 11:55
